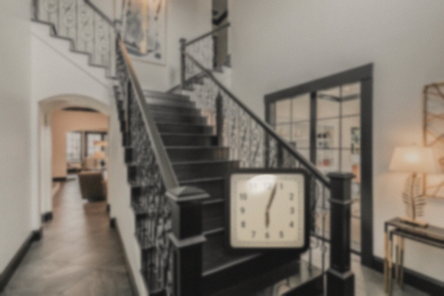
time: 6:03
